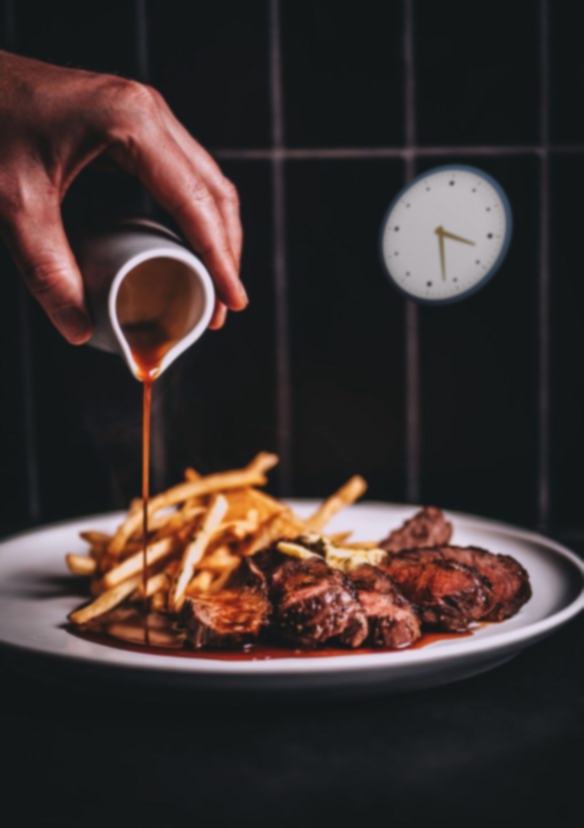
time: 3:27
